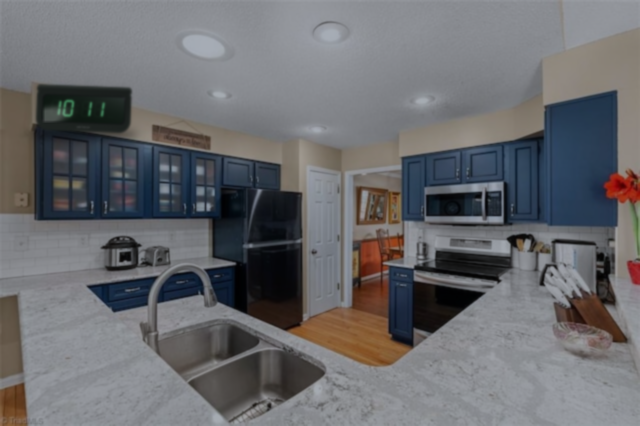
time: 10:11
